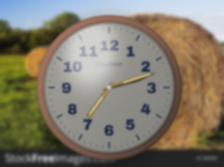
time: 7:12
